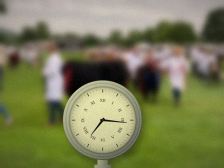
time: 7:16
